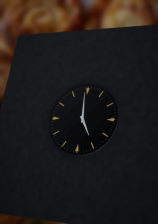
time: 4:59
